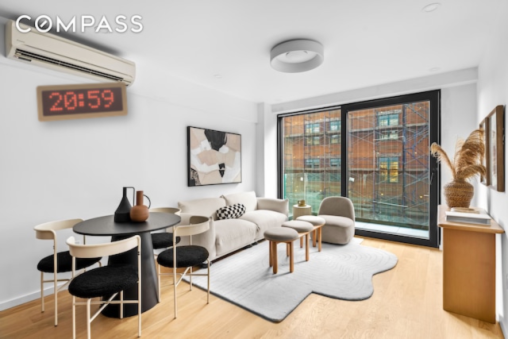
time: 20:59
